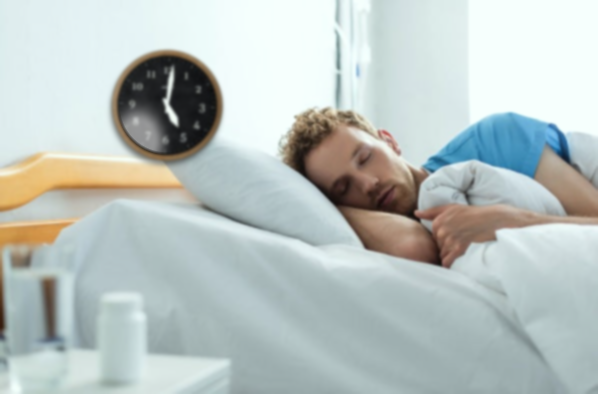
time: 5:01
